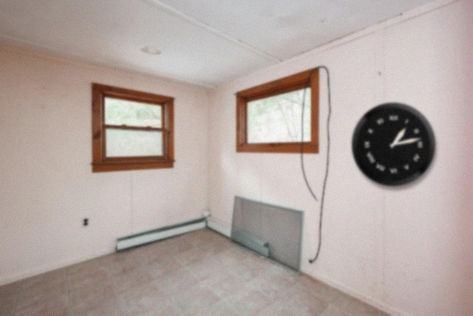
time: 1:13
